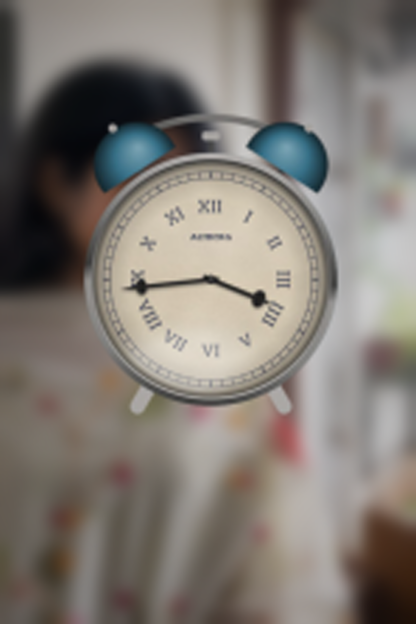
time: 3:44
